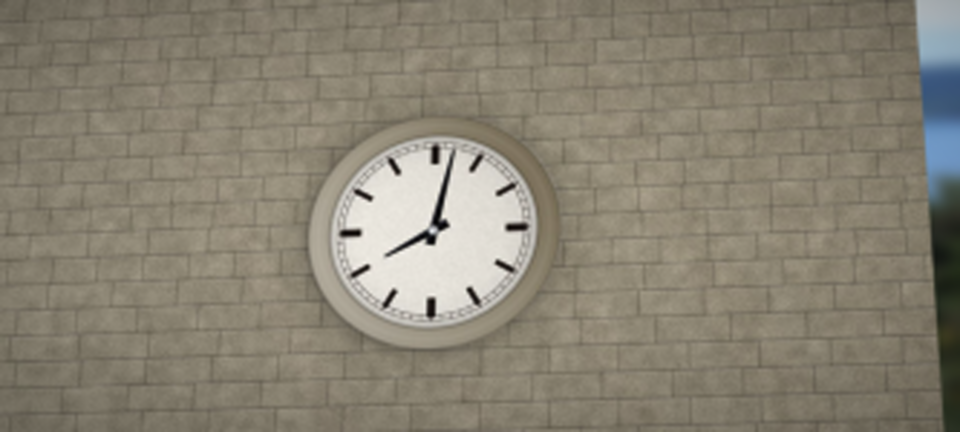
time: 8:02
